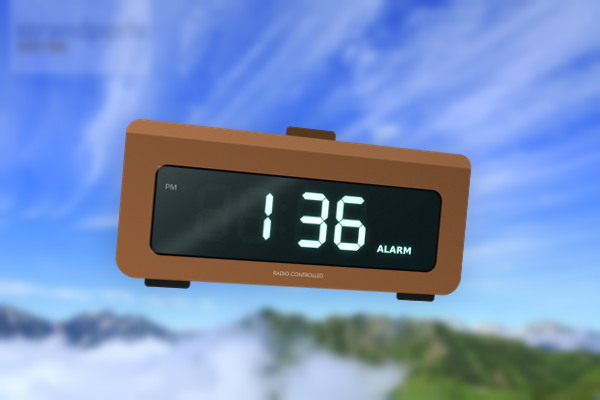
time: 1:36
